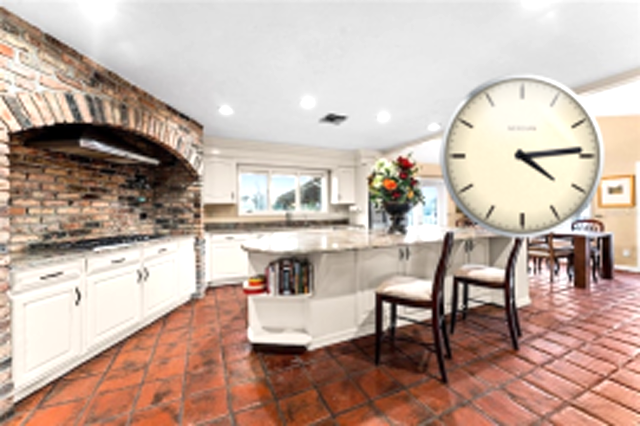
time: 4:14
